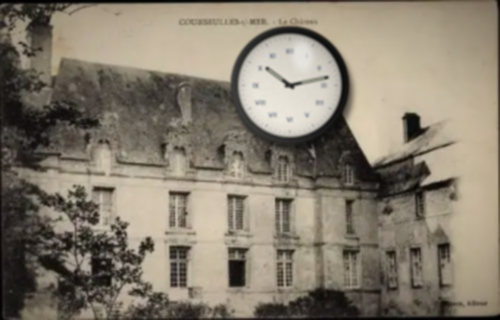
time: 10:13
